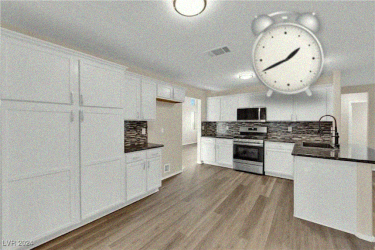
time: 1:41
